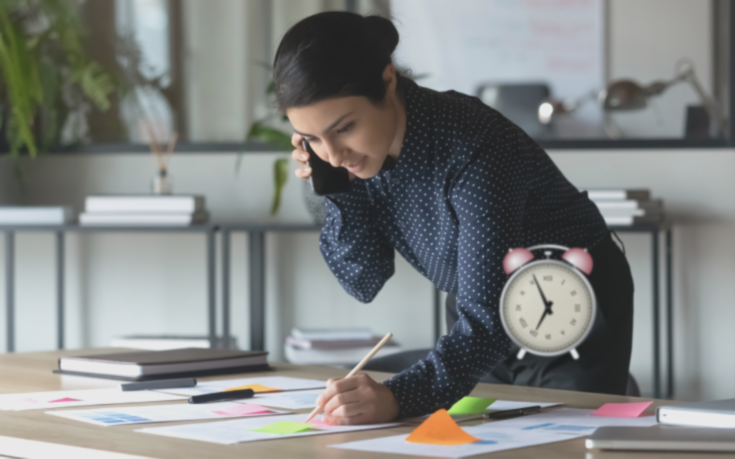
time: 6:56
